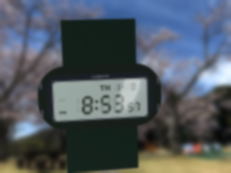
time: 8:53
